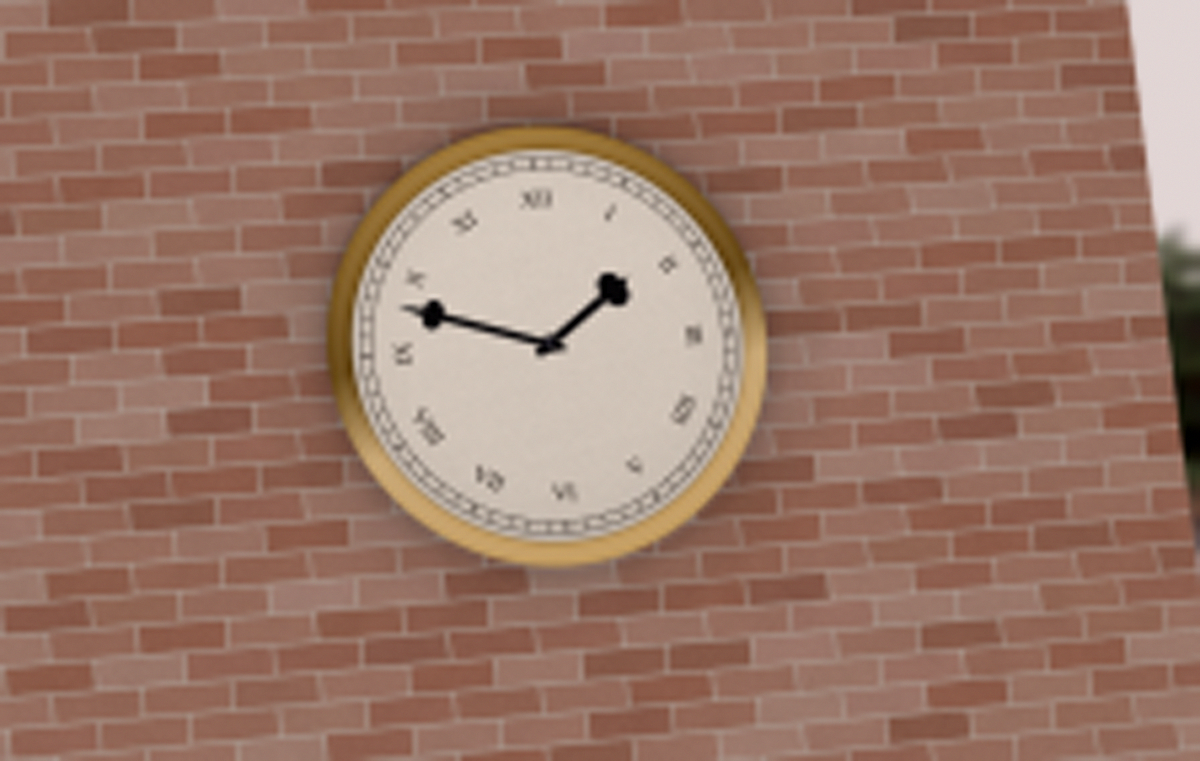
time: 1:48
